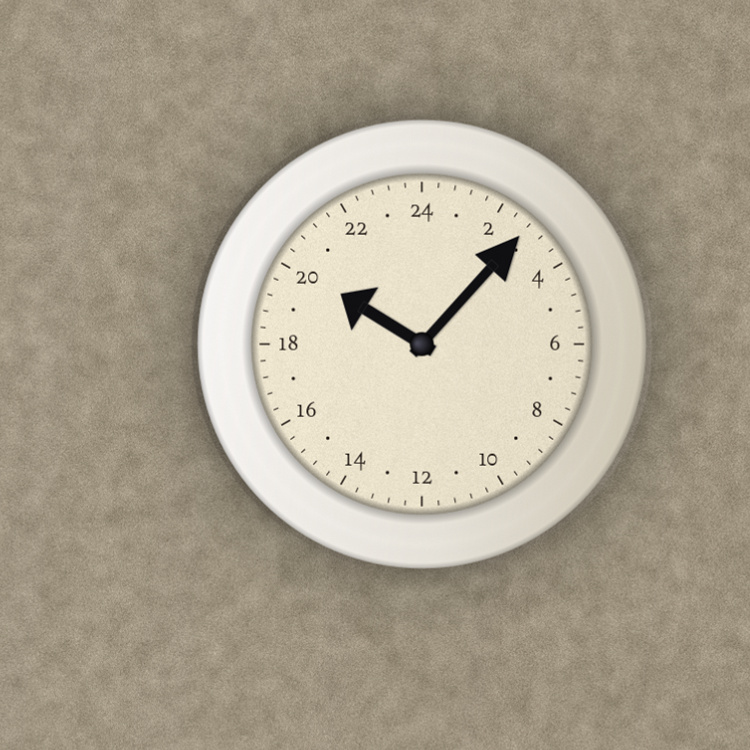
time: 20:07
